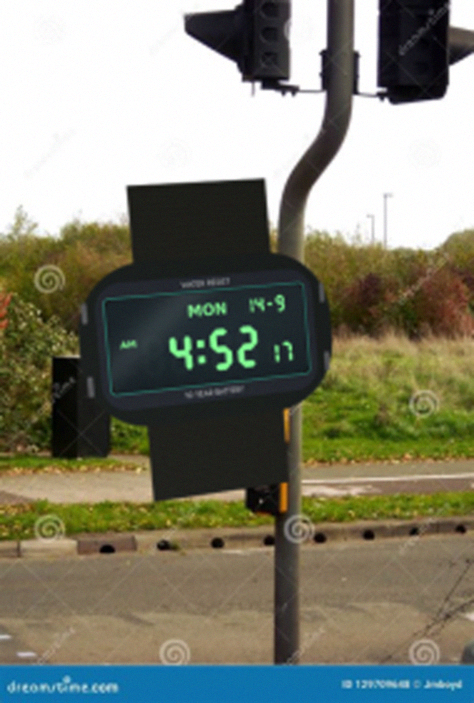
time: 4:52:17
